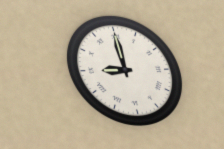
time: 9:00
